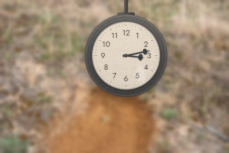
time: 3:13
